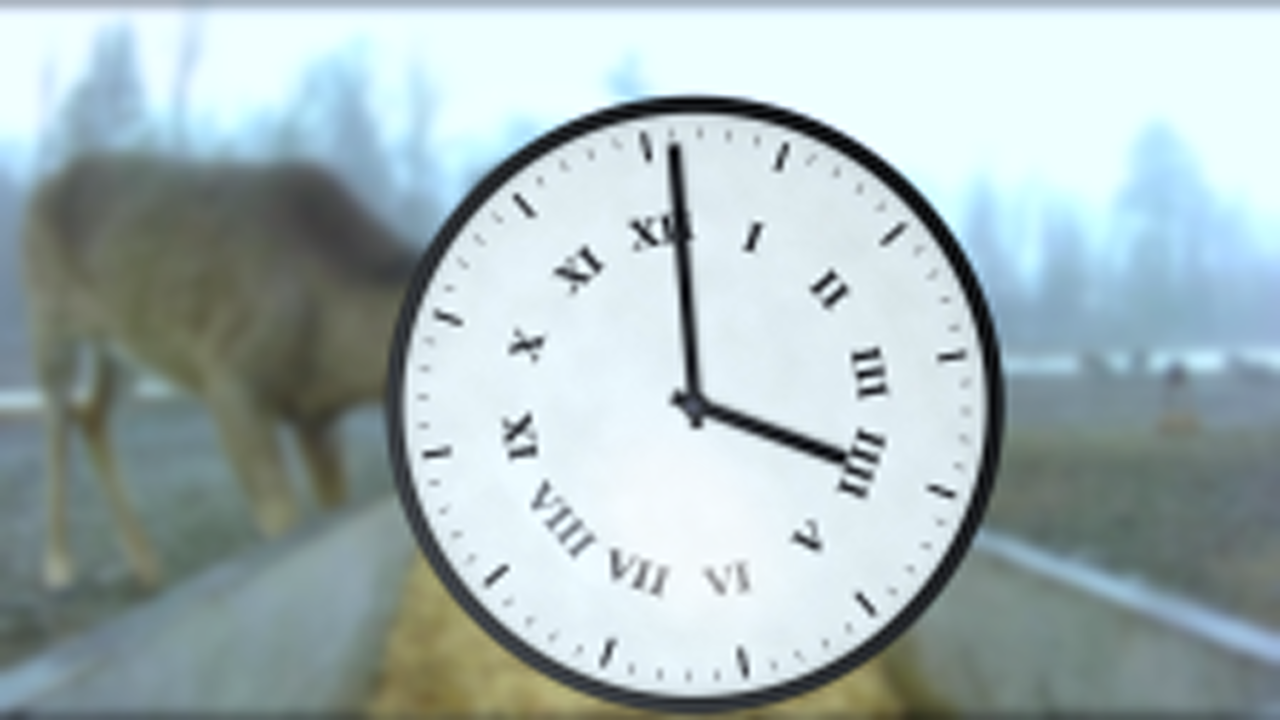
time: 4:01
